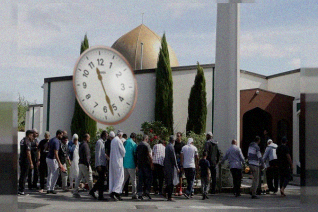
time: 11:27
